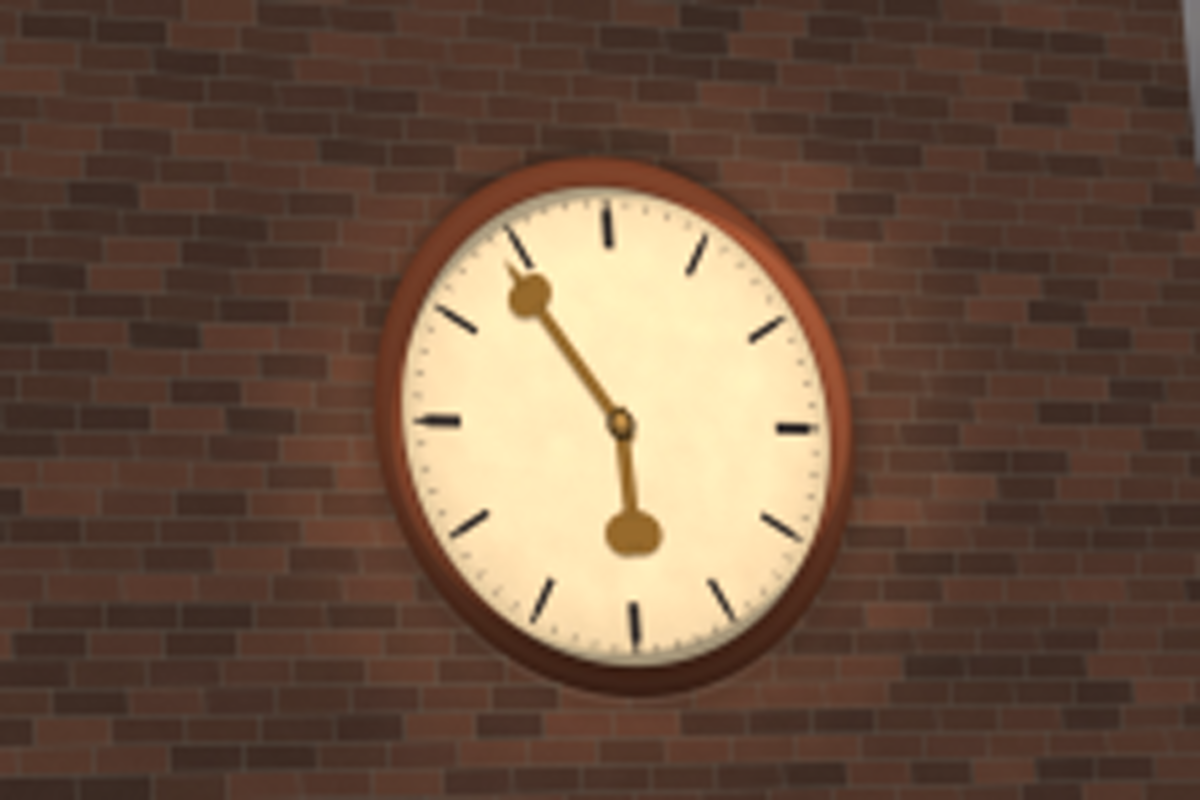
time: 5:54
